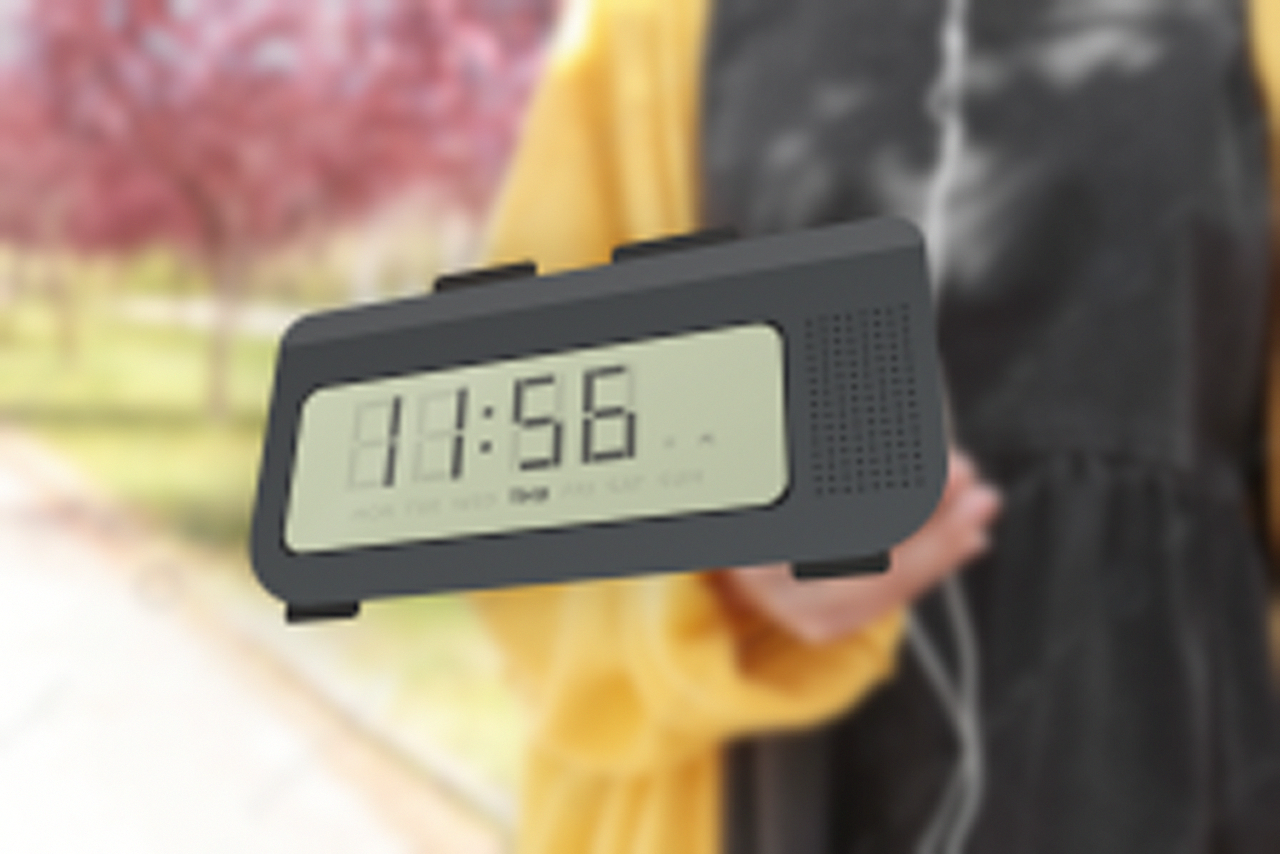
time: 11:56
